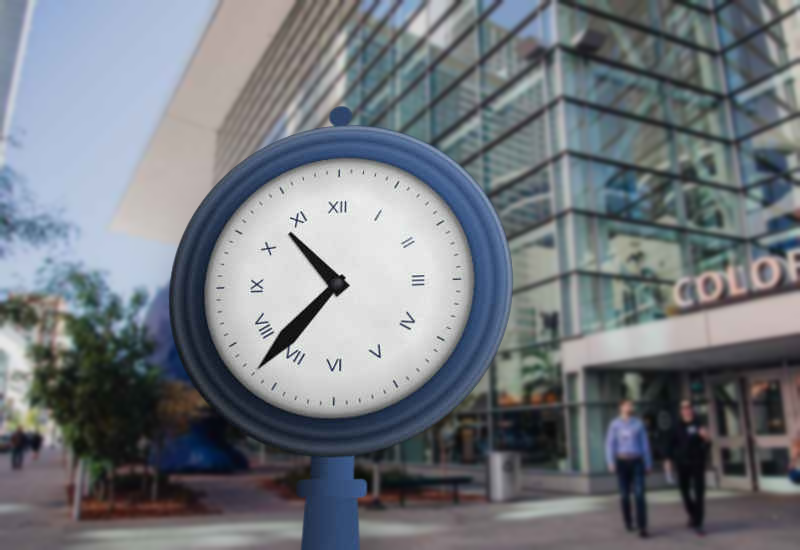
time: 10:37
